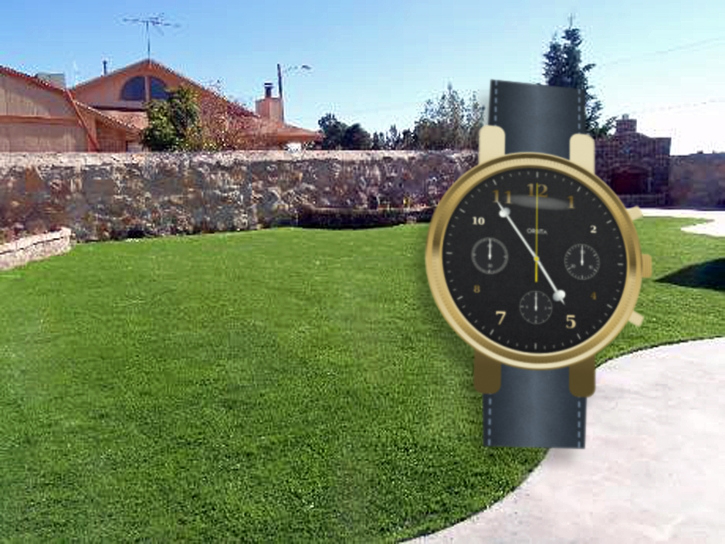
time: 4:54
